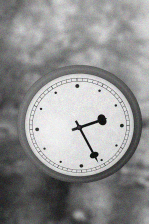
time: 2:26
